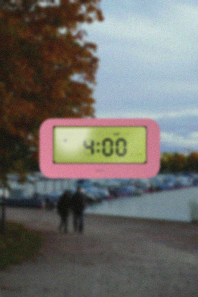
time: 4:00
